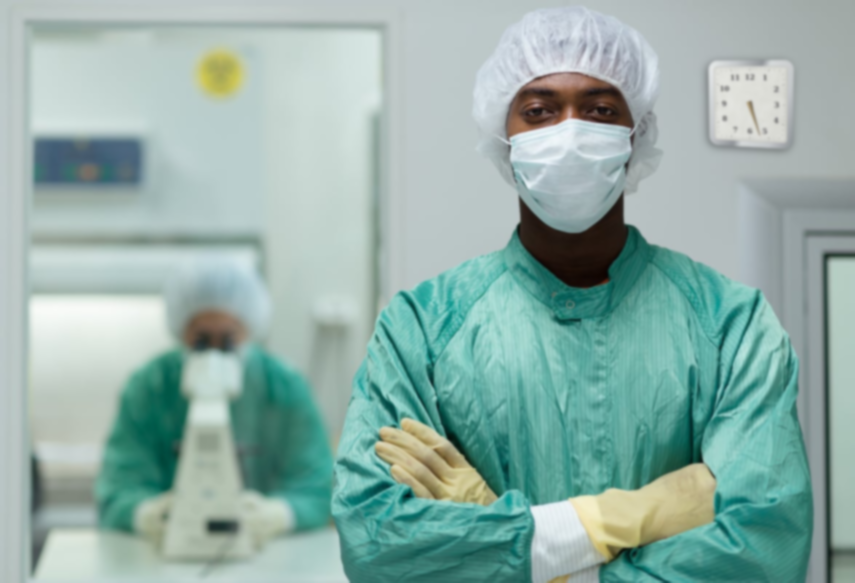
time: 5:27
